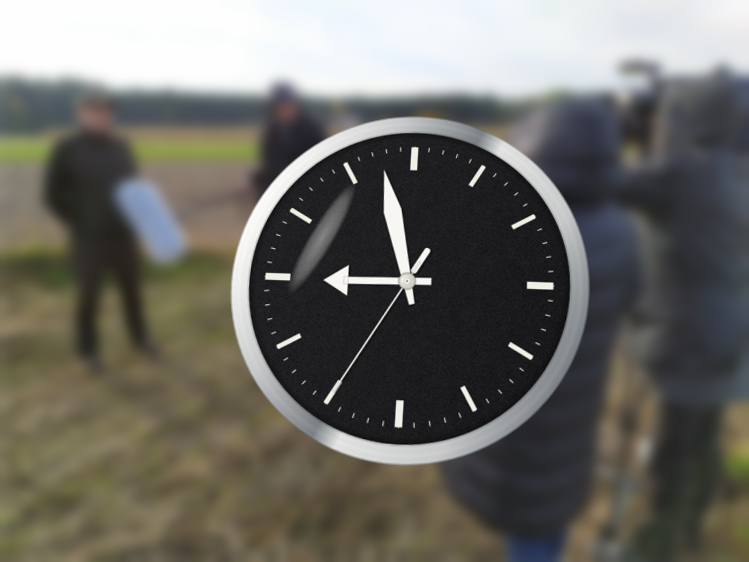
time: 8:57:35
